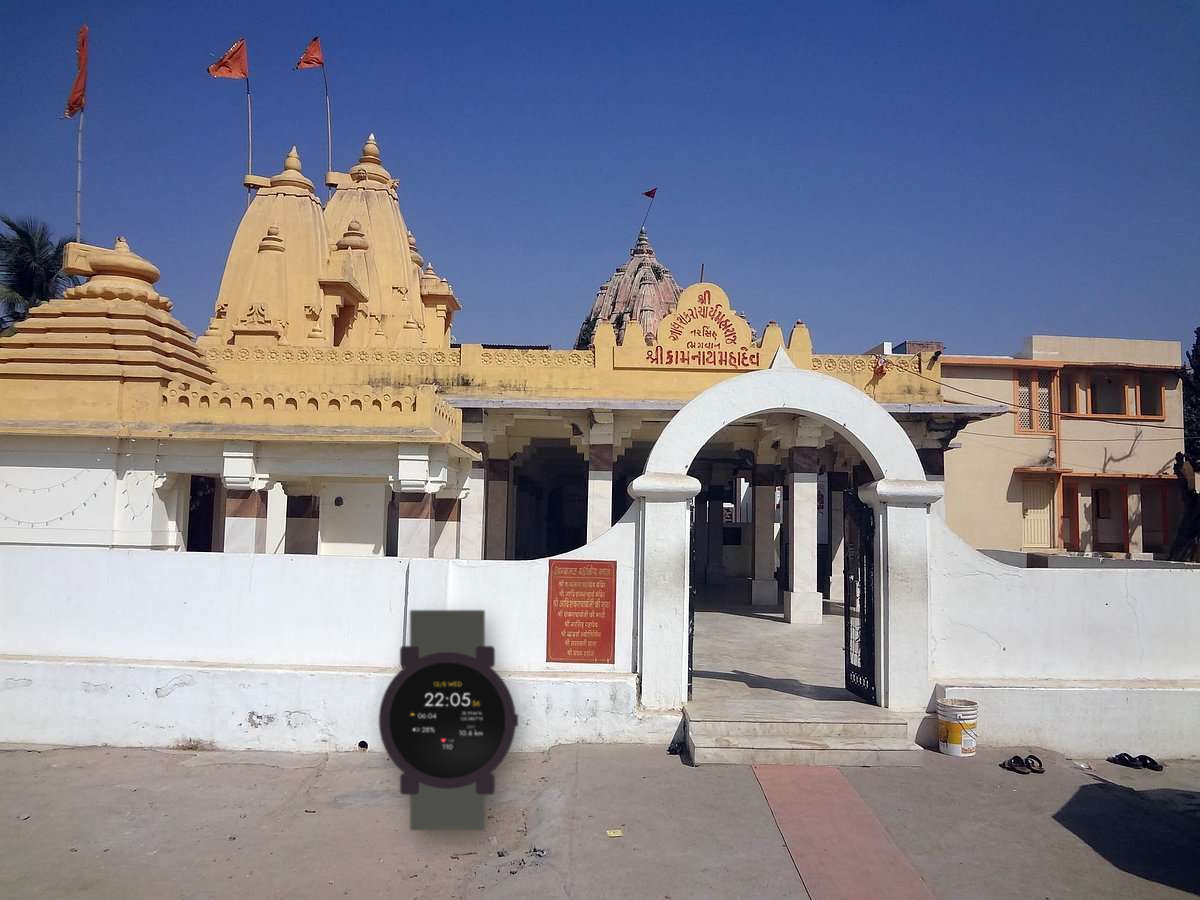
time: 22:05
